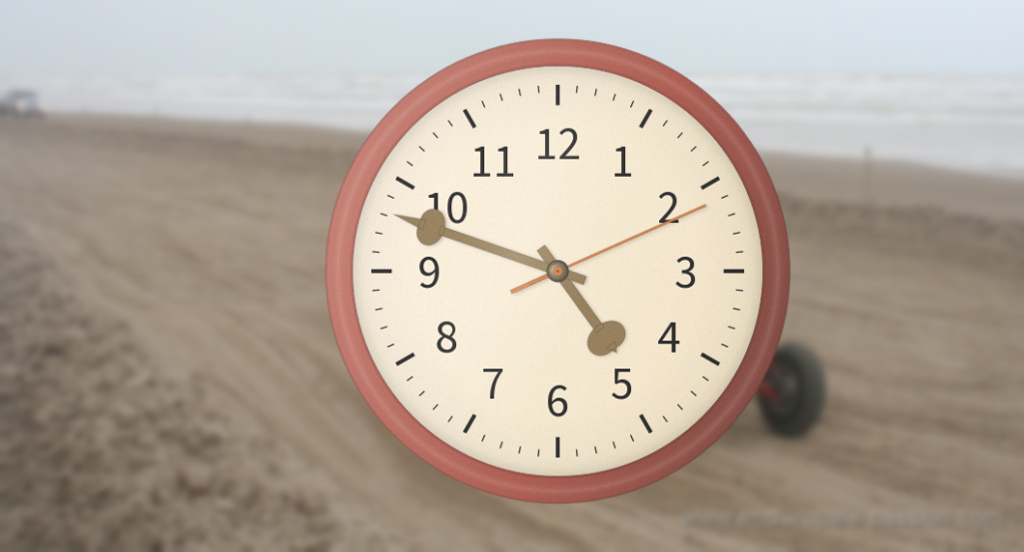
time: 4:48:11
